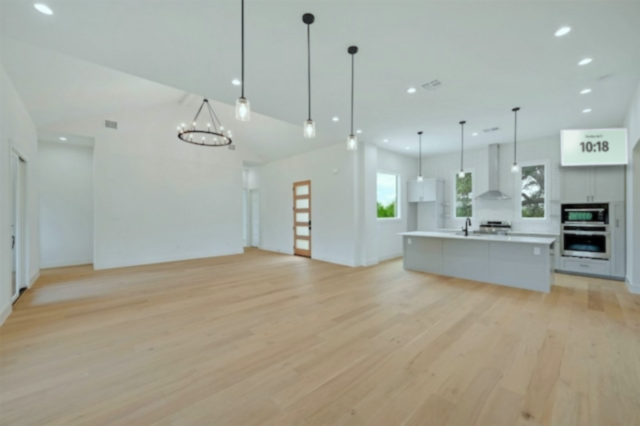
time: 10:18
